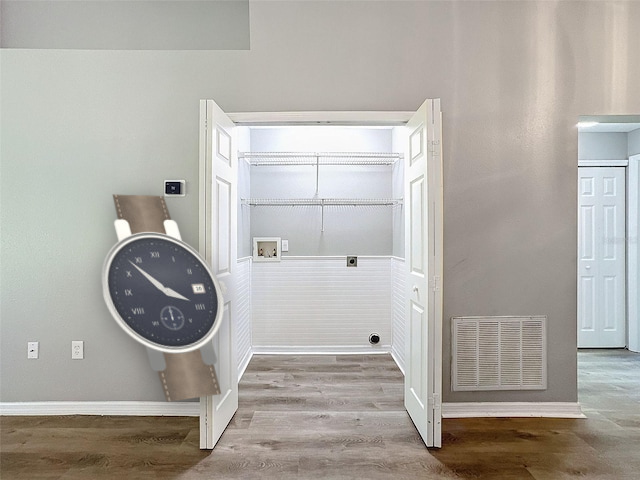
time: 3:53
